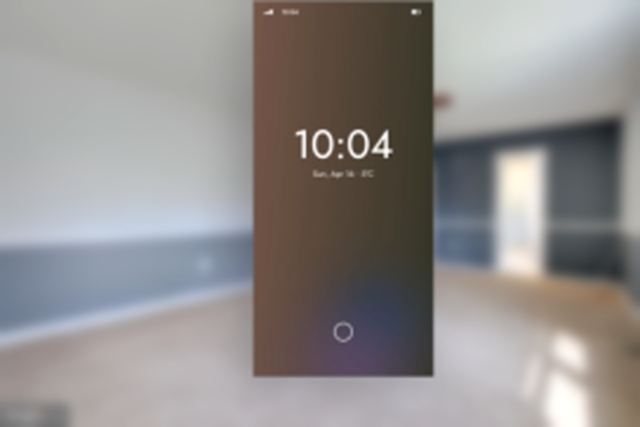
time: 10:04
